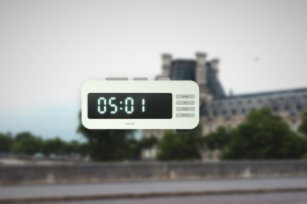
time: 5:01
